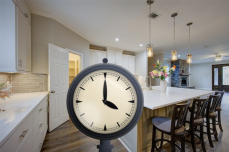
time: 4:00
